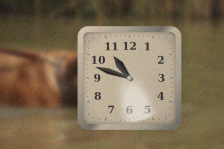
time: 10:48
